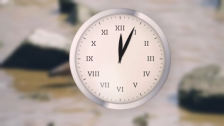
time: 12:04
